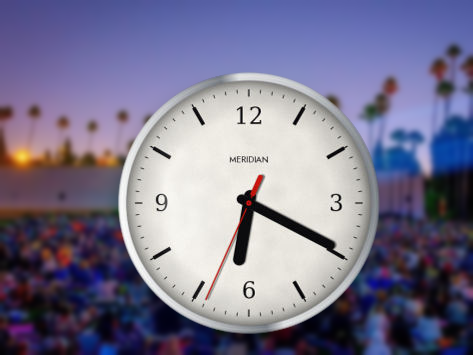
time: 6:19:34
